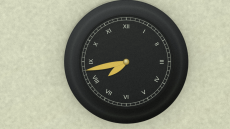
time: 7:43
